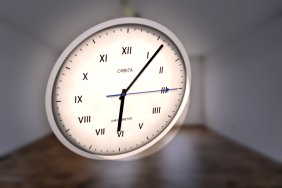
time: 6:06:15
